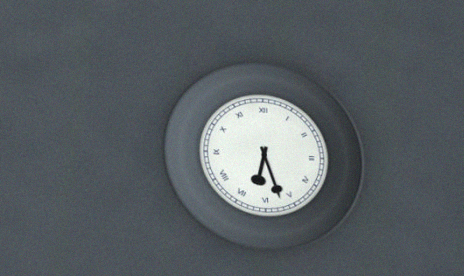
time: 6:27
